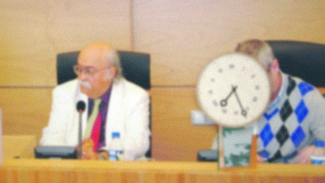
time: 7:27
